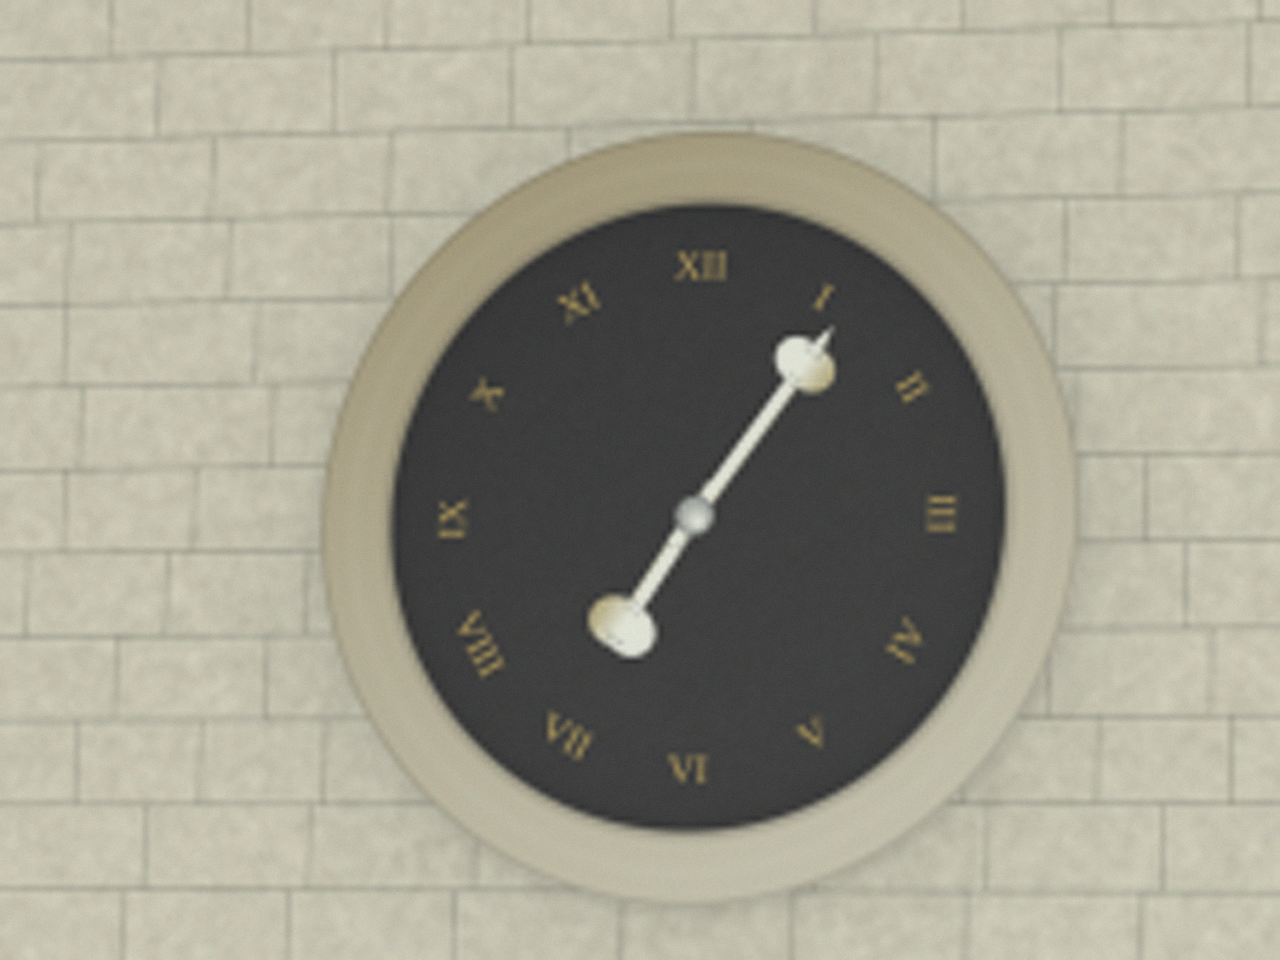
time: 7:06
